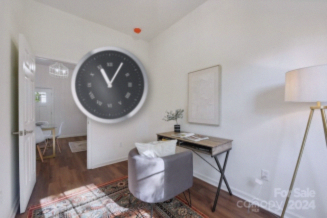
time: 11:05
